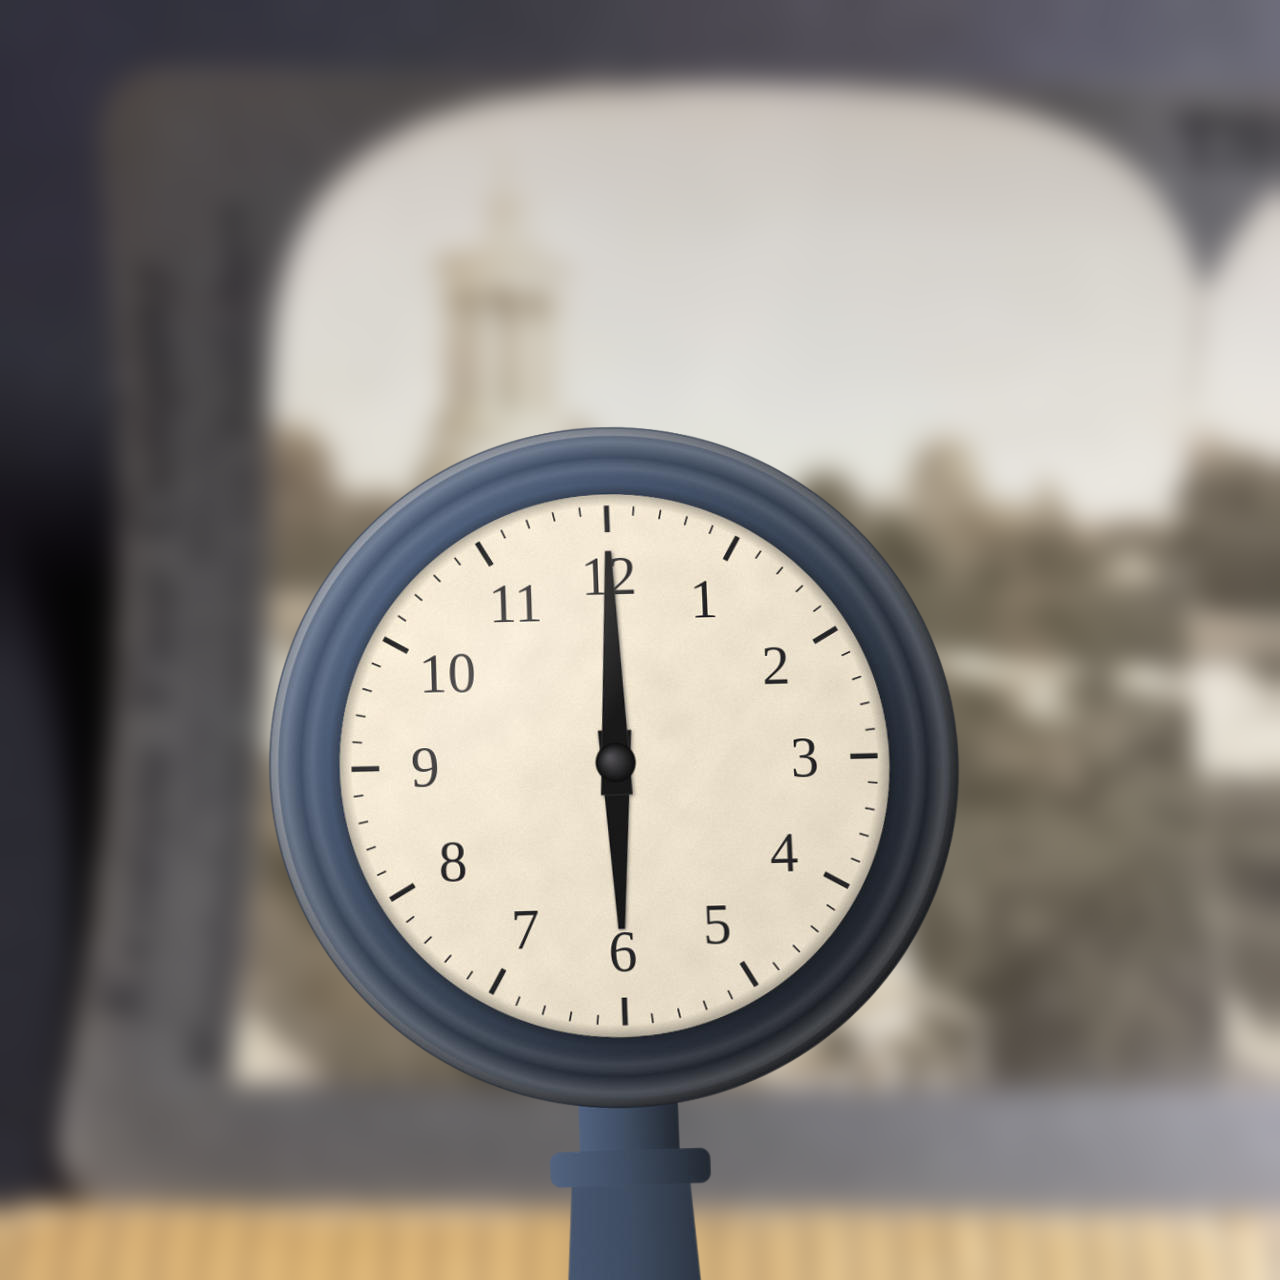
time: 6:00
